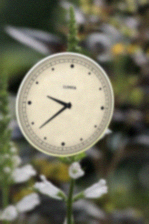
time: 9:38
